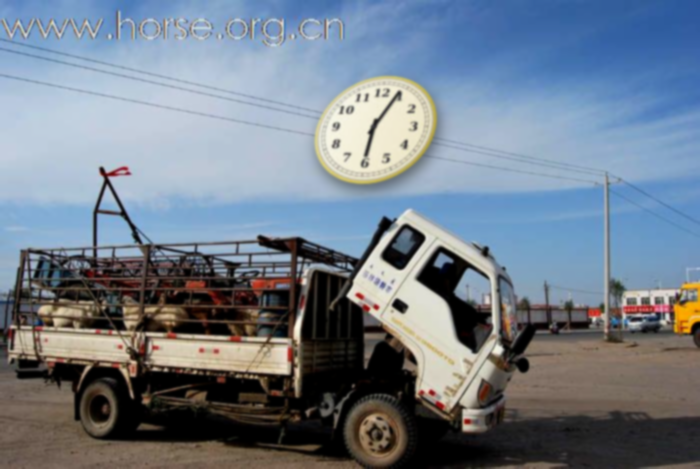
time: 6:04
